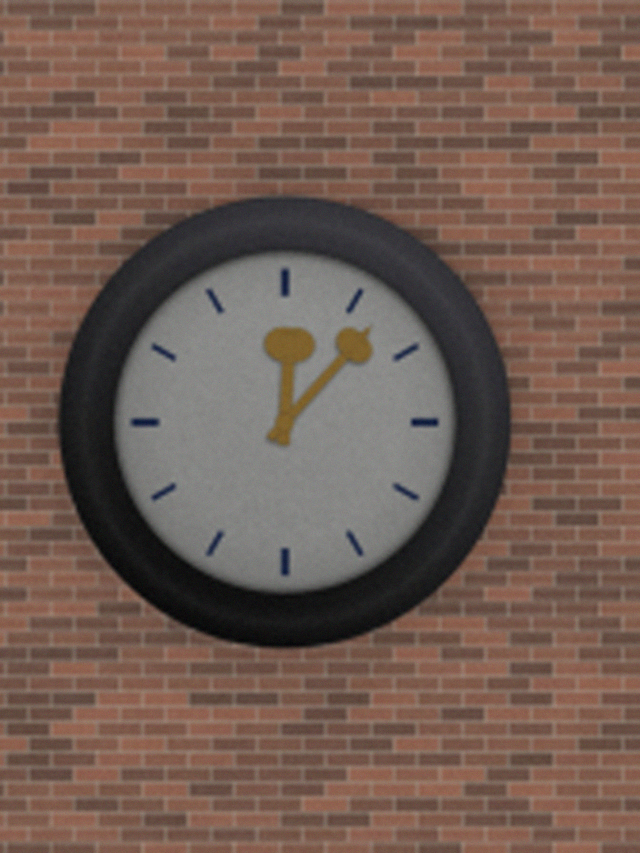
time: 12:07
